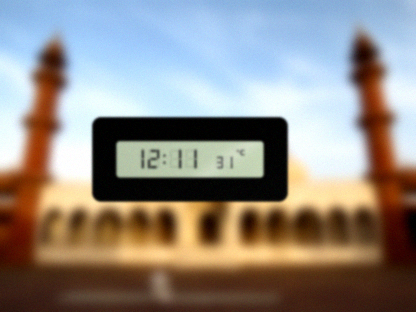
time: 12:11
